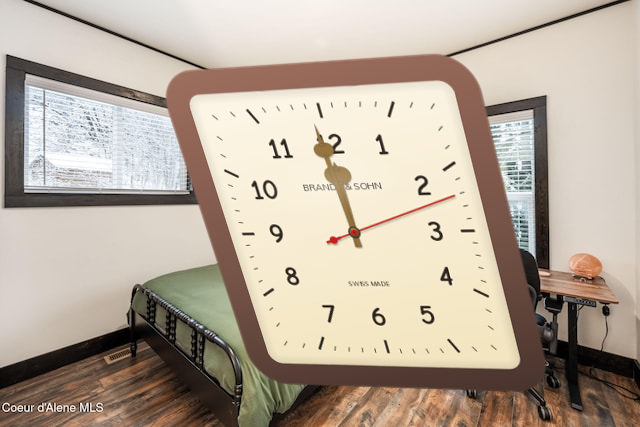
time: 11:59:12
